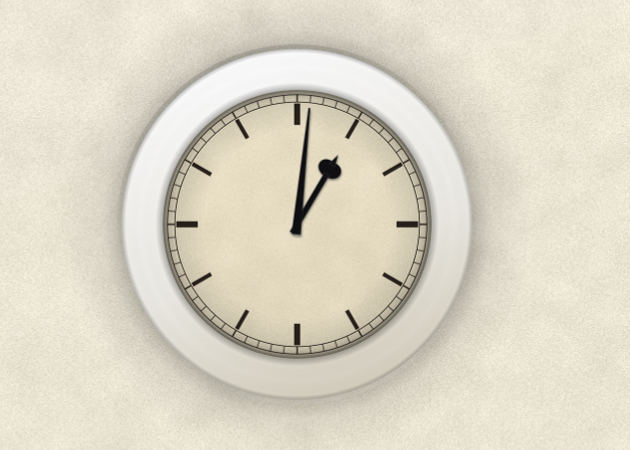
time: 1:01
